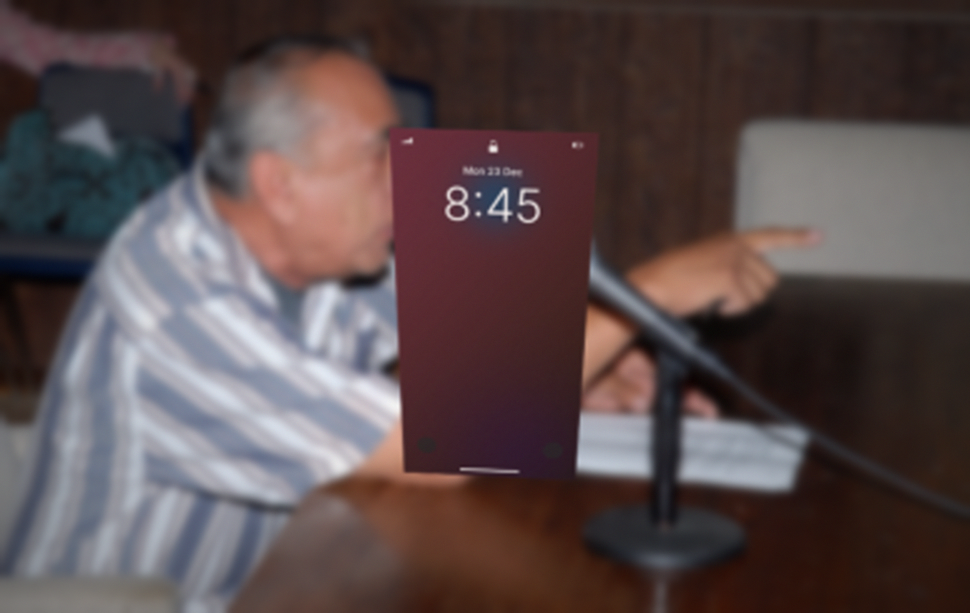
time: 8:45
